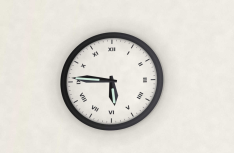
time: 5:46
